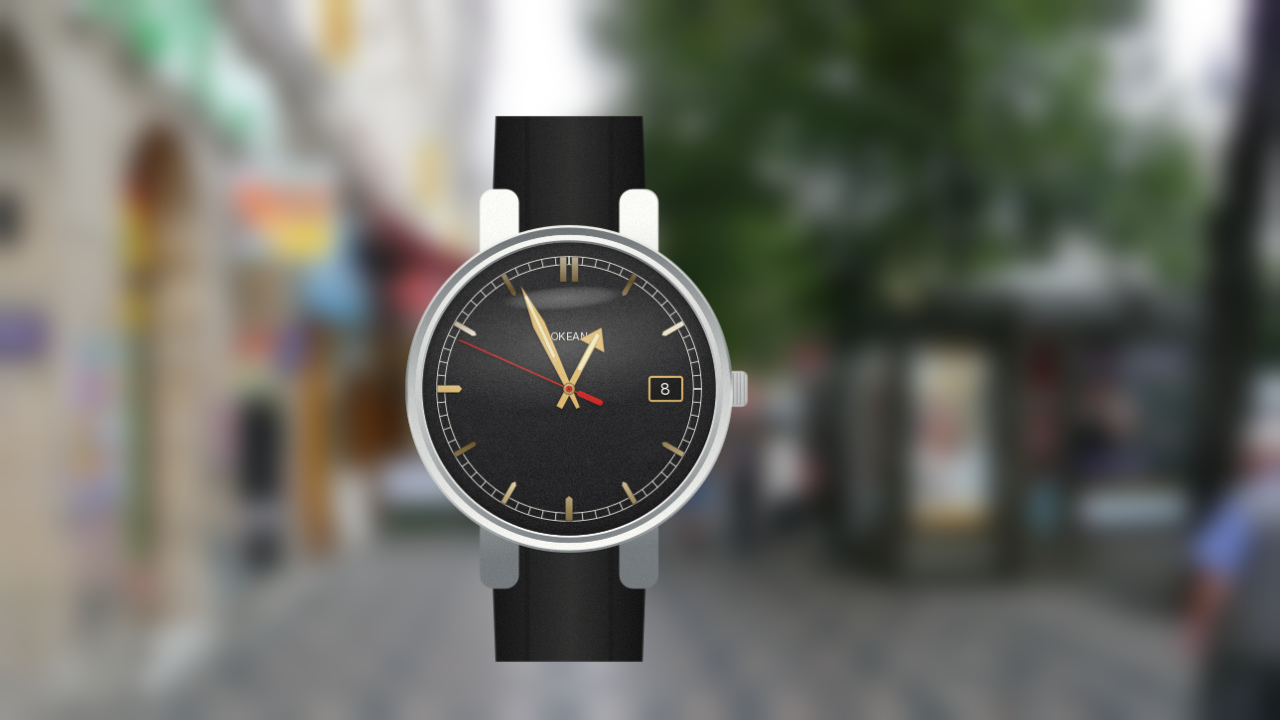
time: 12:55:49
